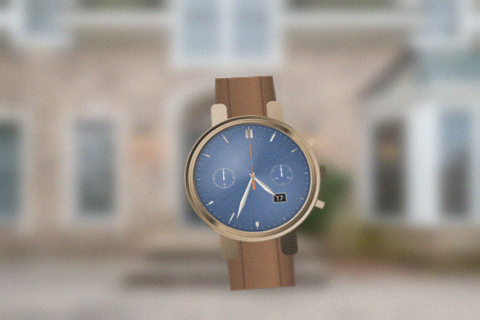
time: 4:34
